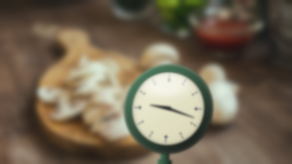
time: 9:18
